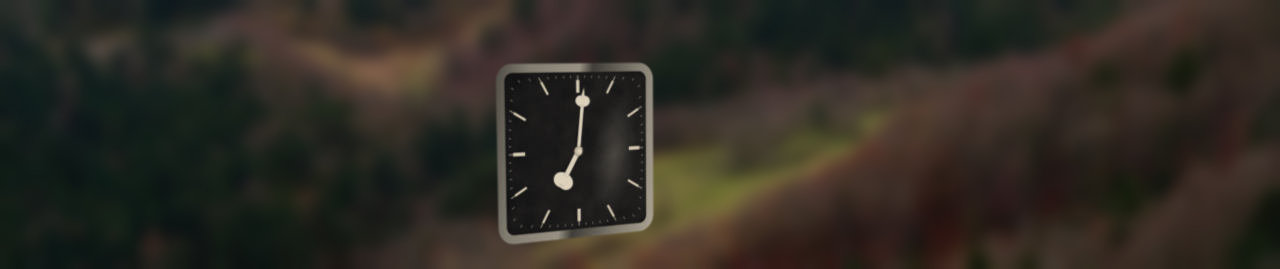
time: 7:01
